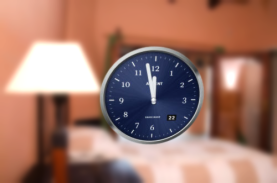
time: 11:58
